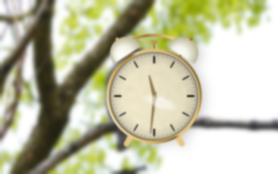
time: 11:31
